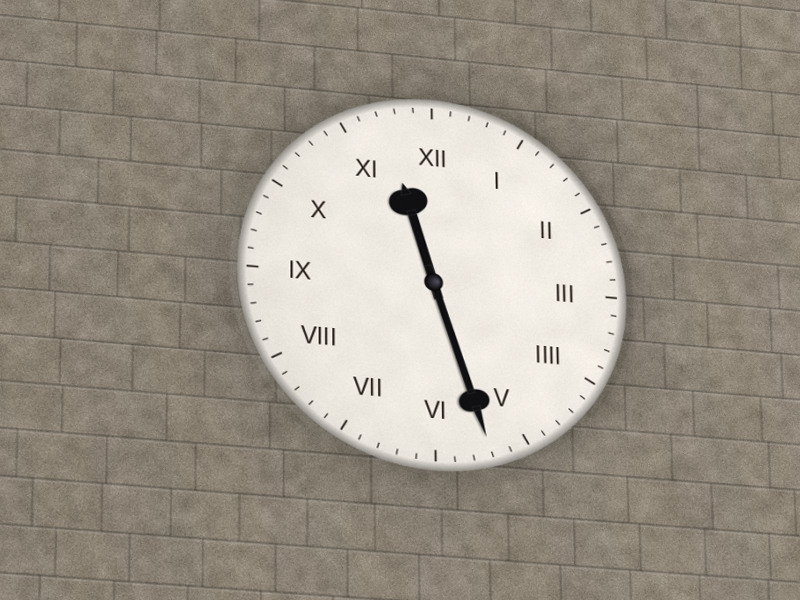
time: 11:27
